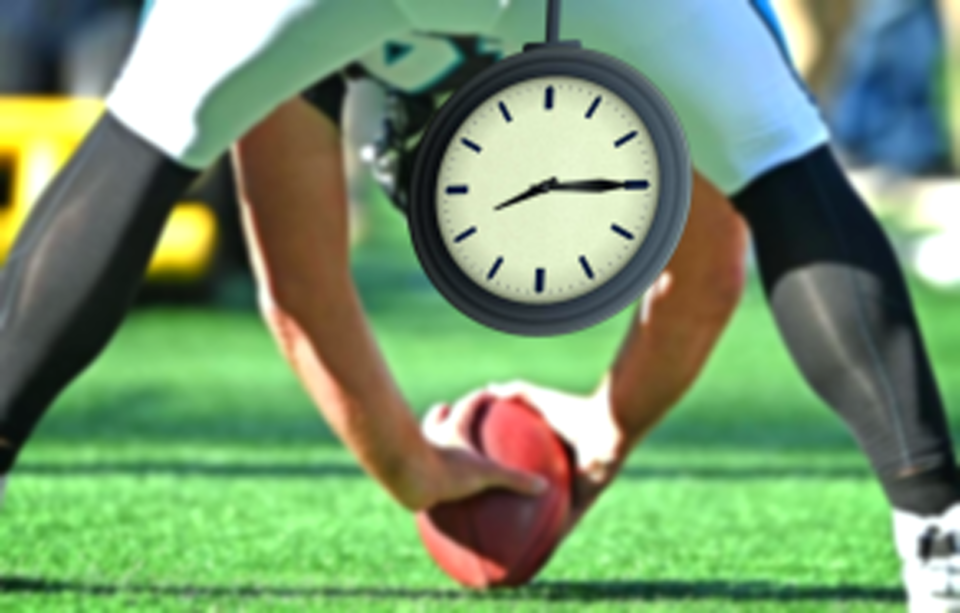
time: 8:15
